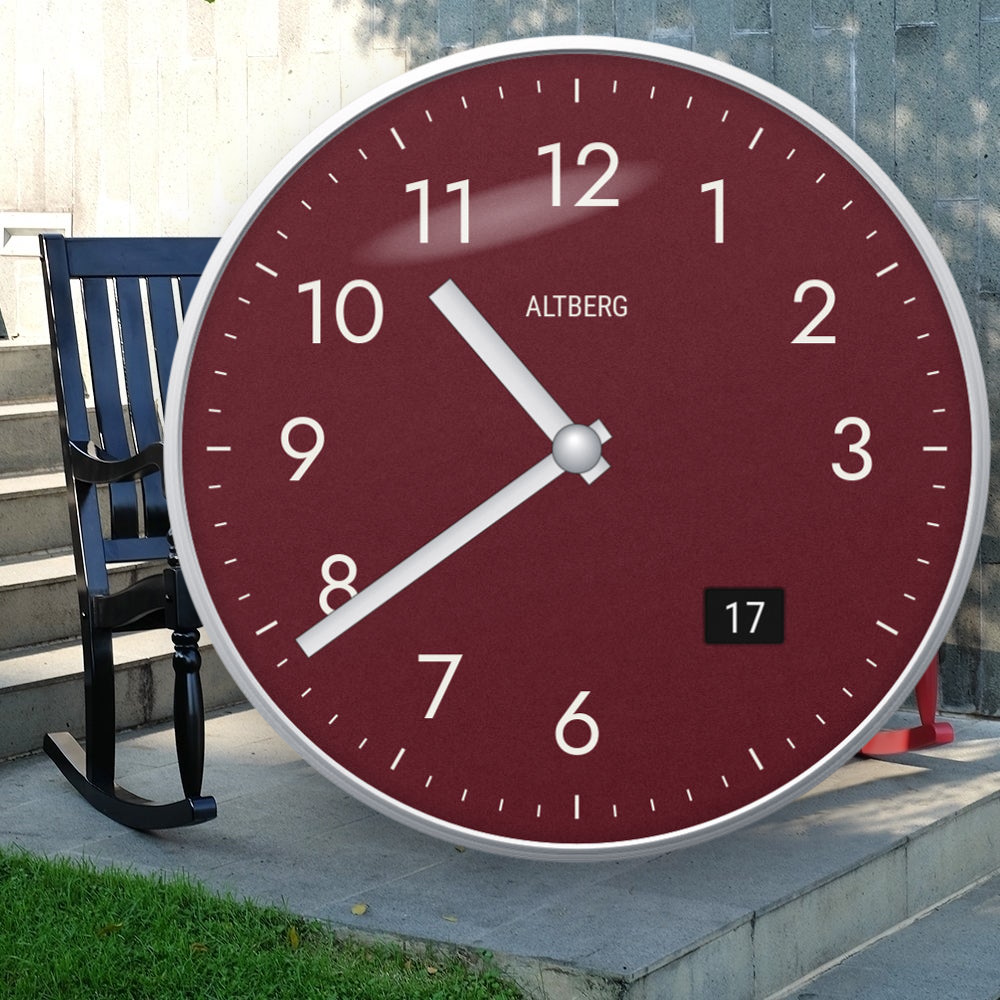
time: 10:39
